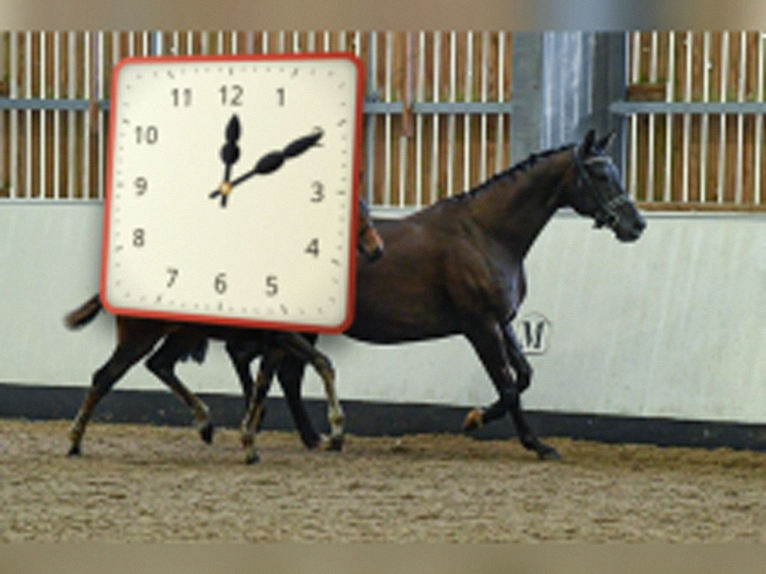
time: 12:10
